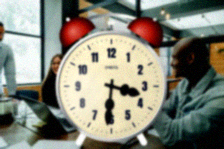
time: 3:31
